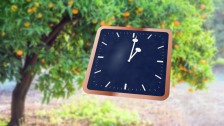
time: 1:01
